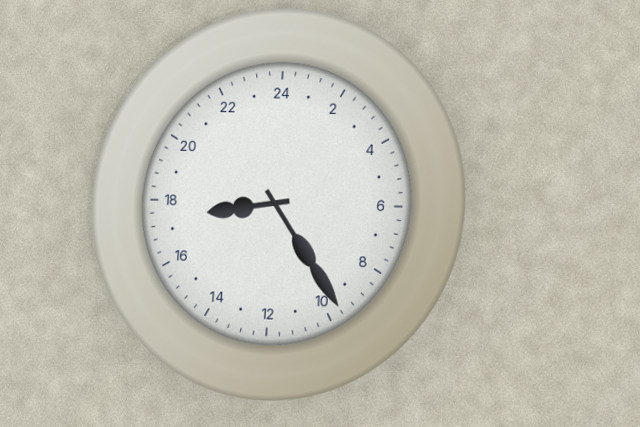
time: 17:24
